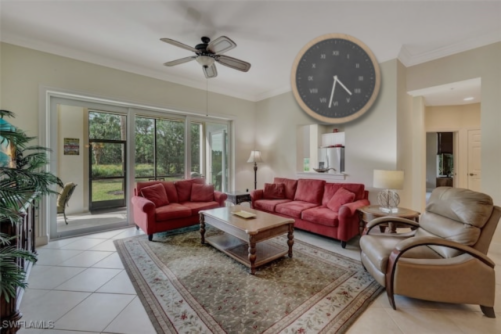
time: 4:32
